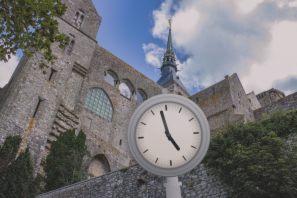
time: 4:58
